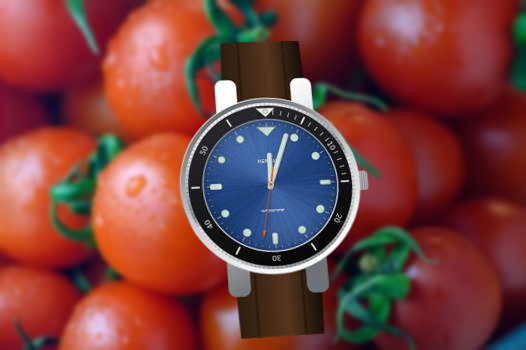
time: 12:03:32
